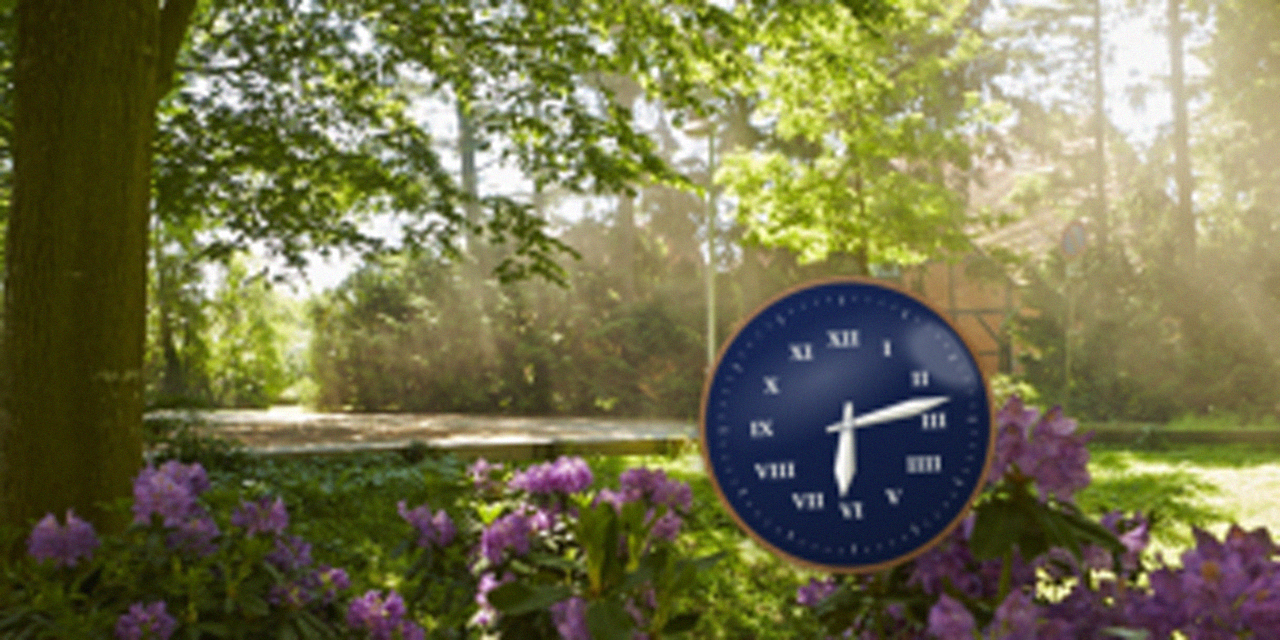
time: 6:13
